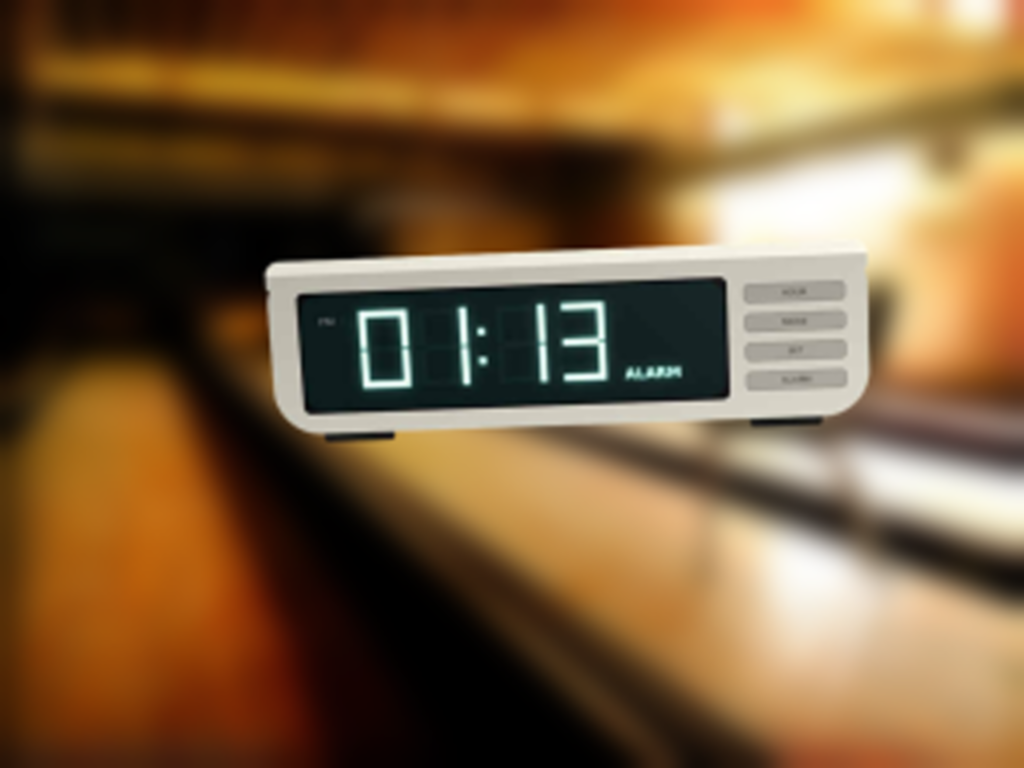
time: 1:13
